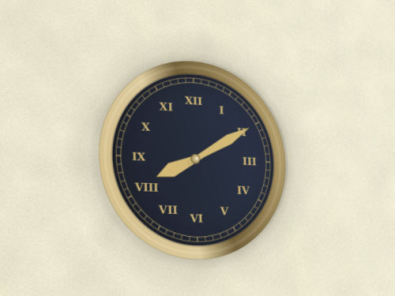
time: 8:10
